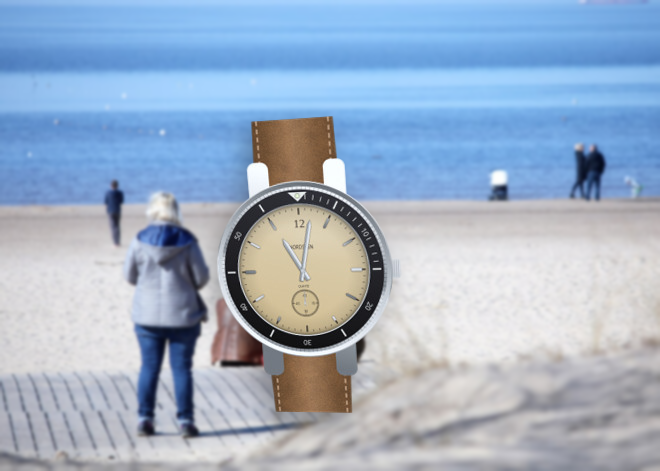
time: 11:02
